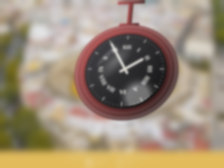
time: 1:55
